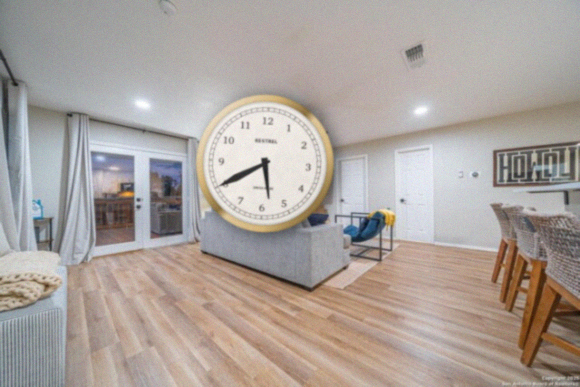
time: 5:40
